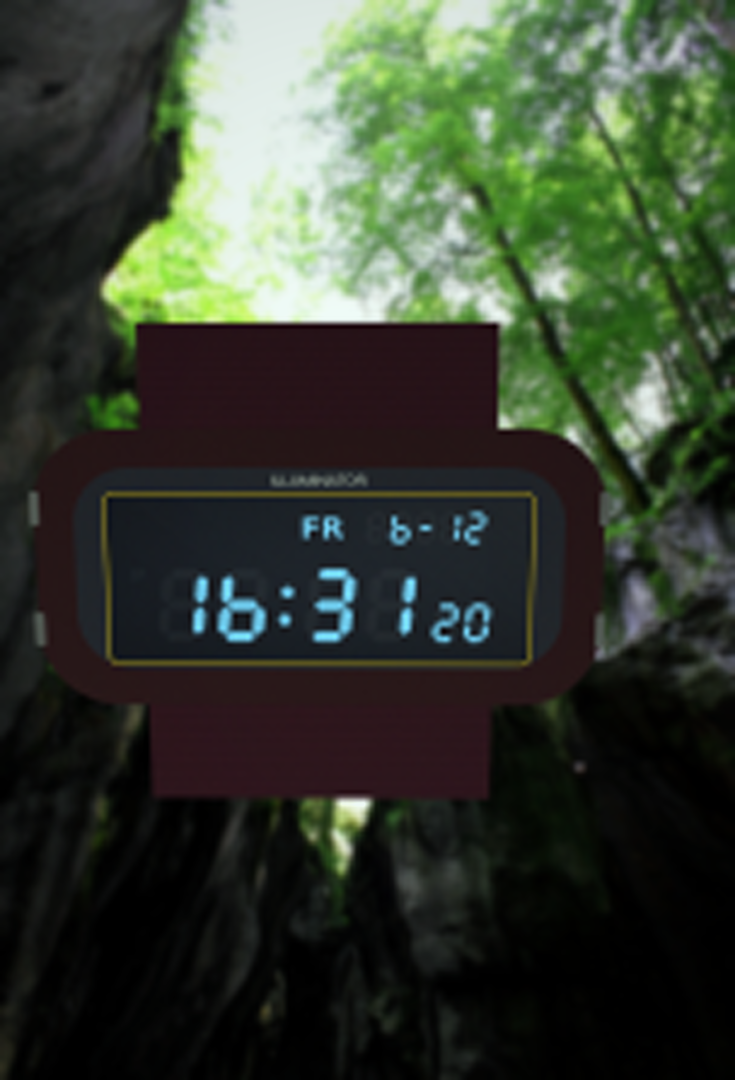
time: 16:31:20
